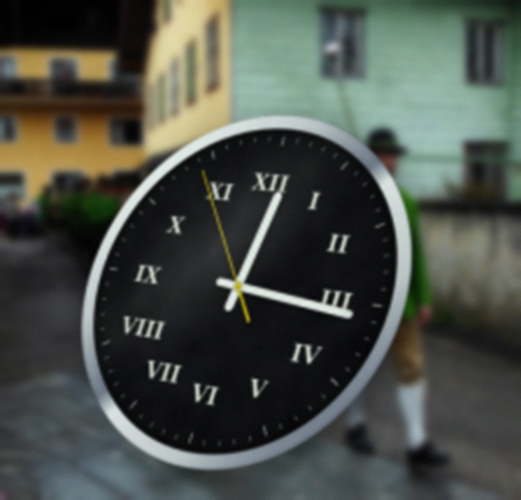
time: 12:15:54
